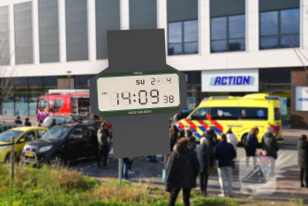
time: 14:09:38
